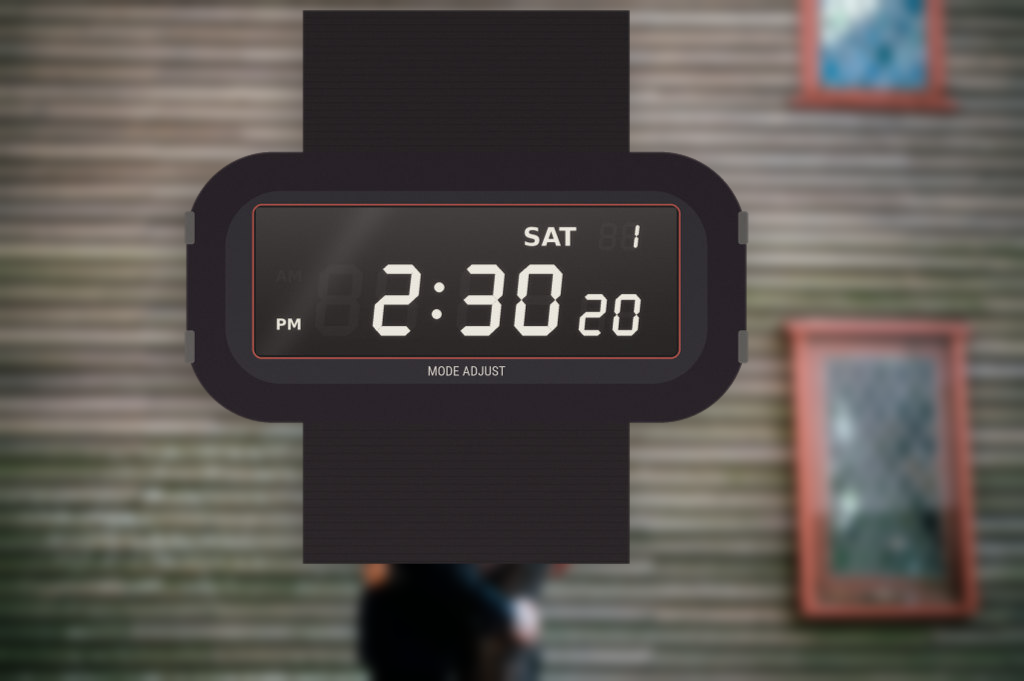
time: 2:30:20
